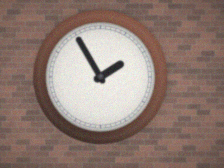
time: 1:55
